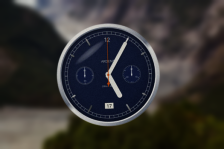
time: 5:05
